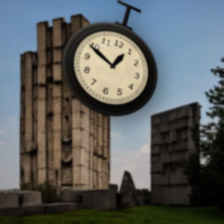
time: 12:49
